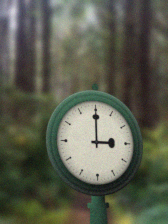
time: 3:00
